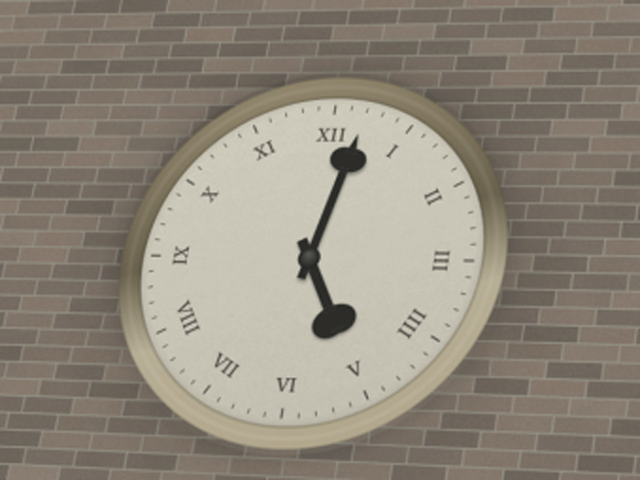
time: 5:02
